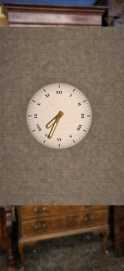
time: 7:34
